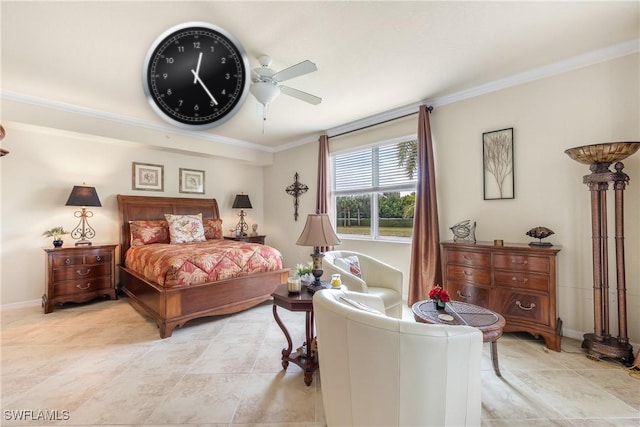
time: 12:24
